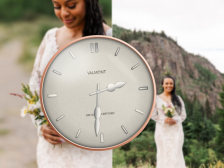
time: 2:31
